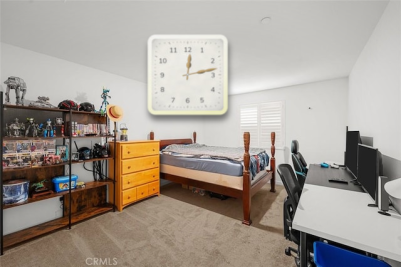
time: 12:13
